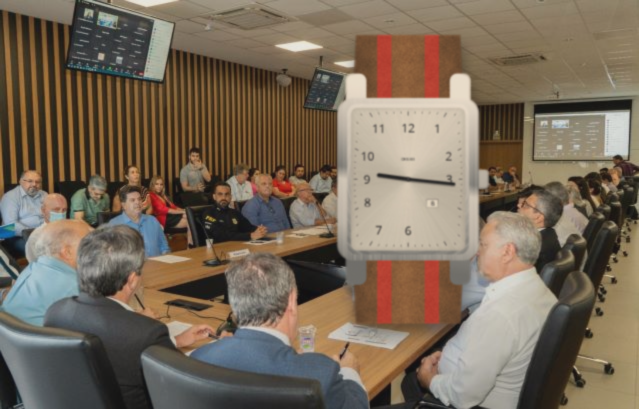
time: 9:16
